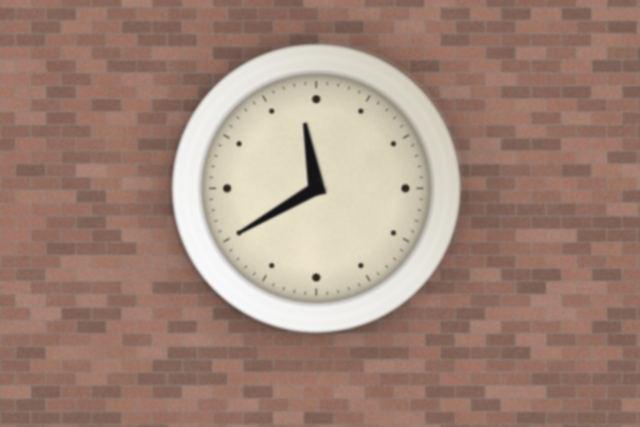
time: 11:40
